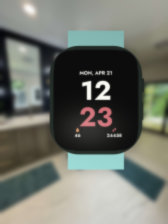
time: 12:23
